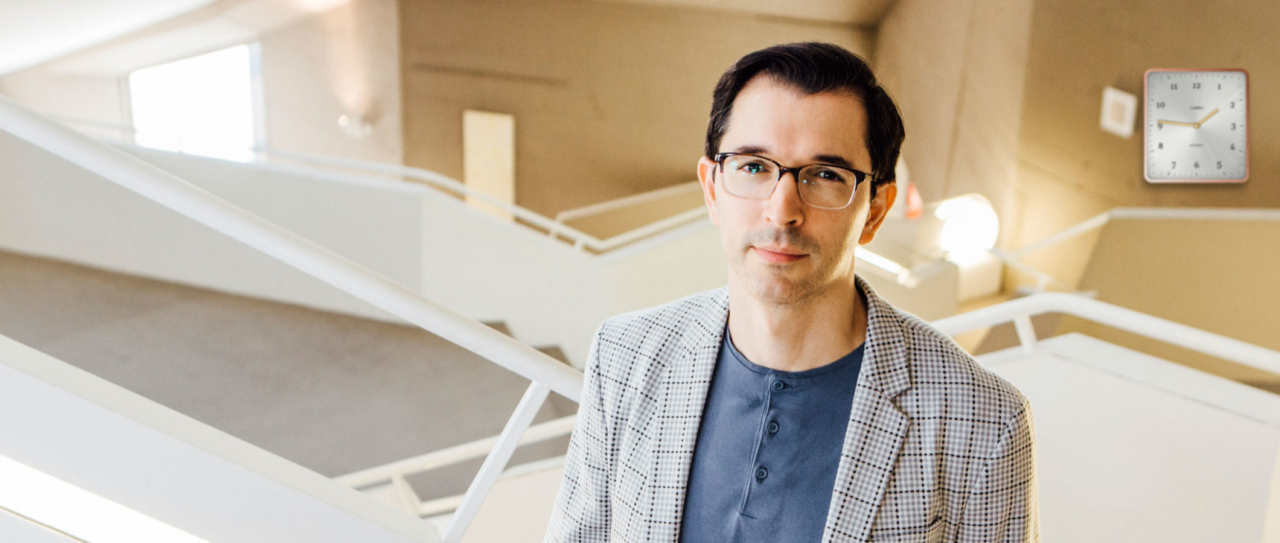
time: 1:46
